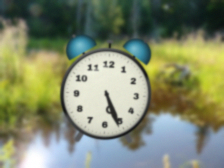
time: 5:26
